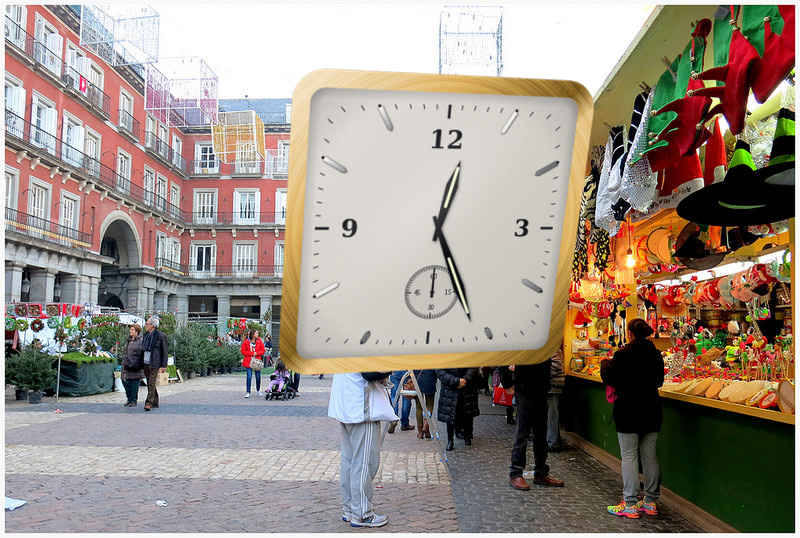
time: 12:26
